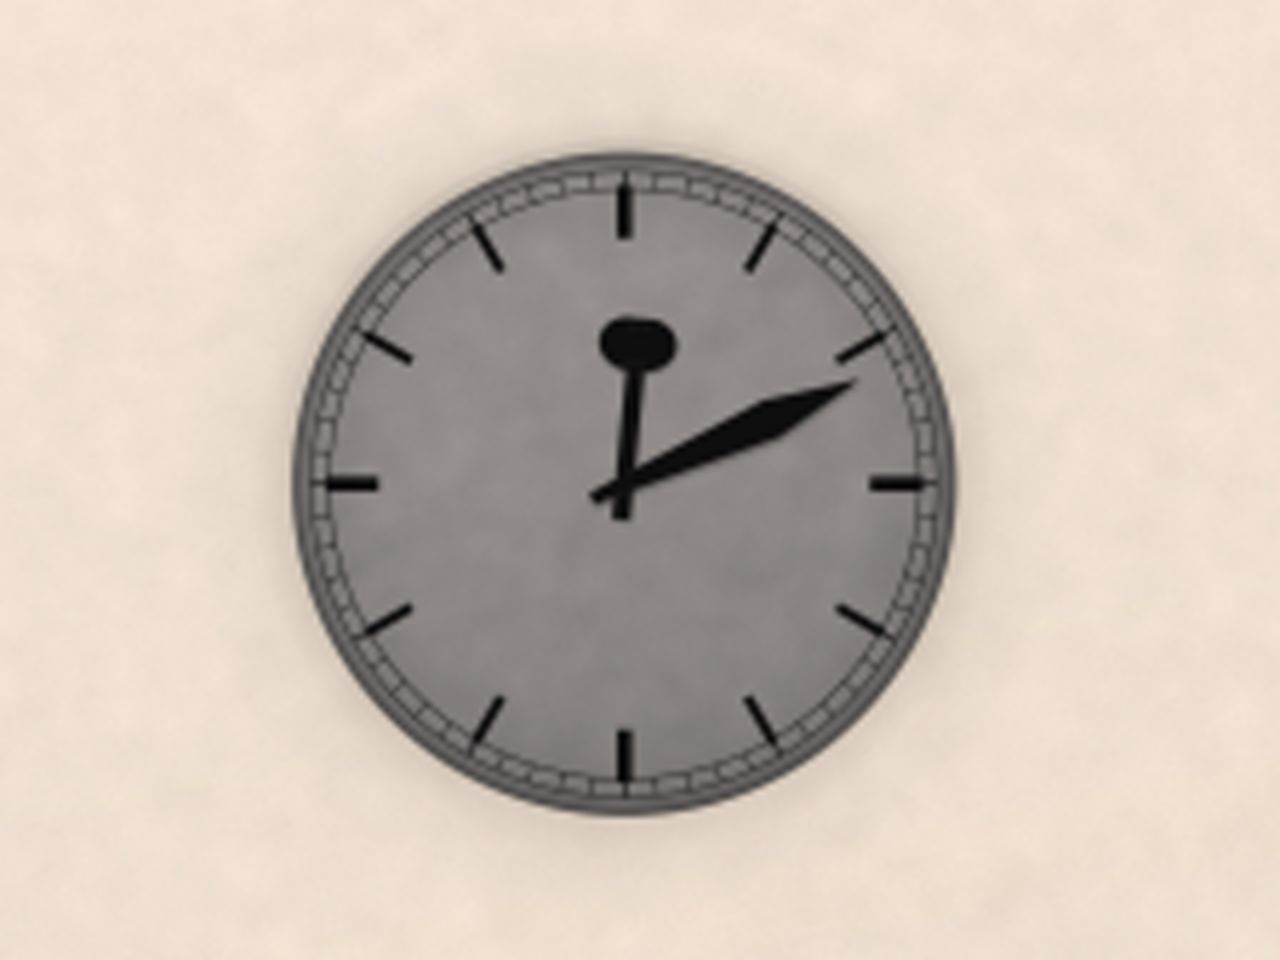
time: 12:11
